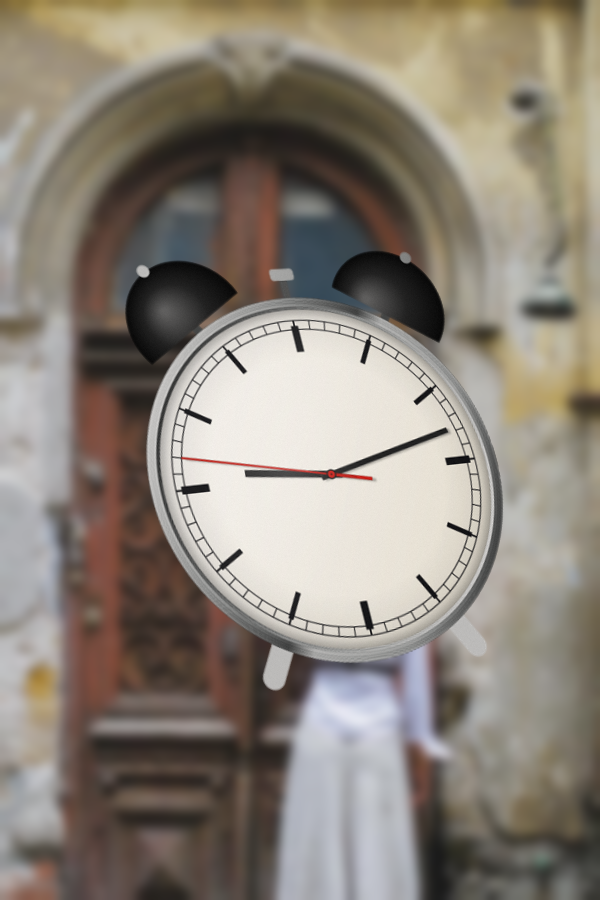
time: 9:12:47
